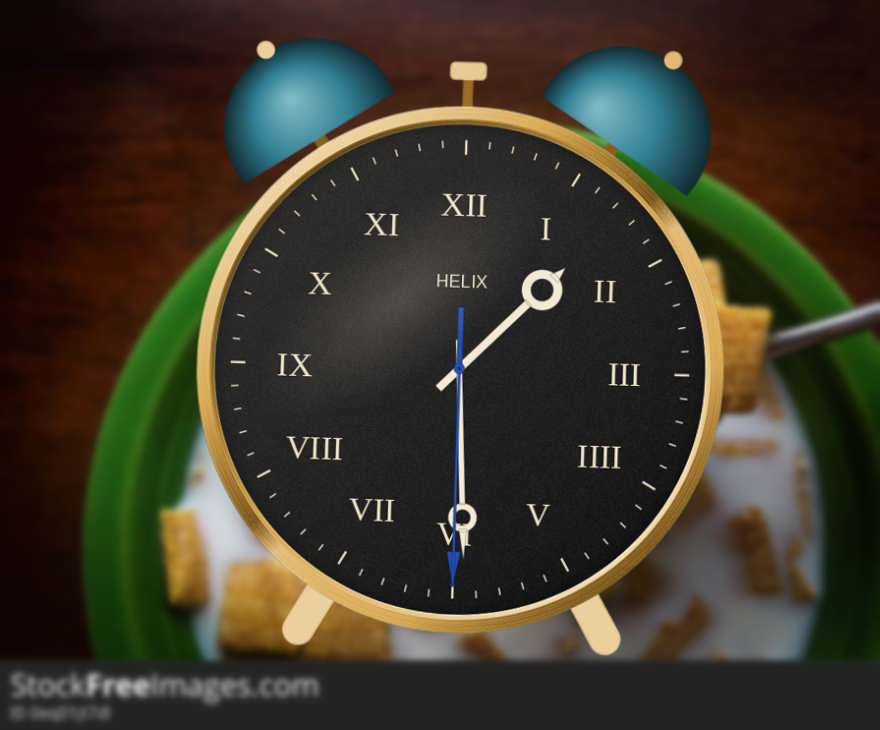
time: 1:29:30
